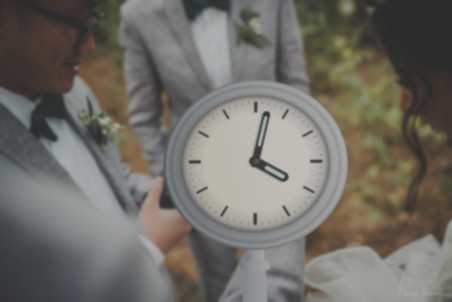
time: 4:02
